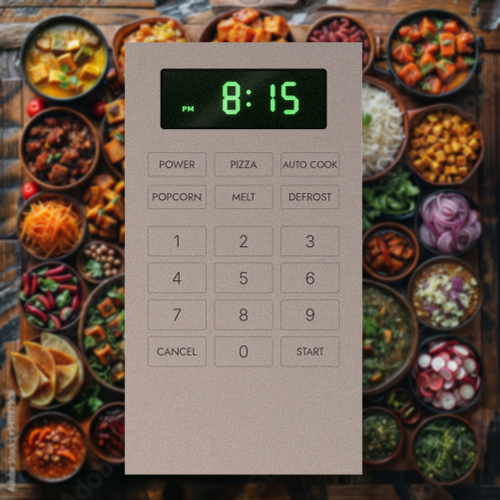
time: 8:15
